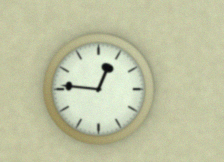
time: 12:46
